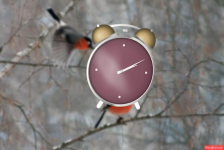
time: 2:10
